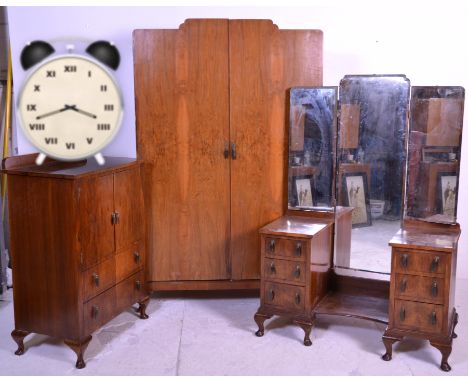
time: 3:42
